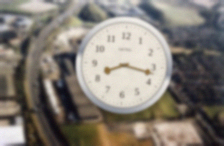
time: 8:17
